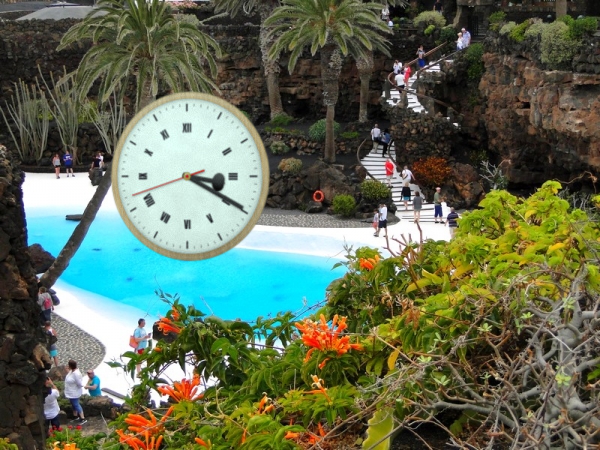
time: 3:19:42
